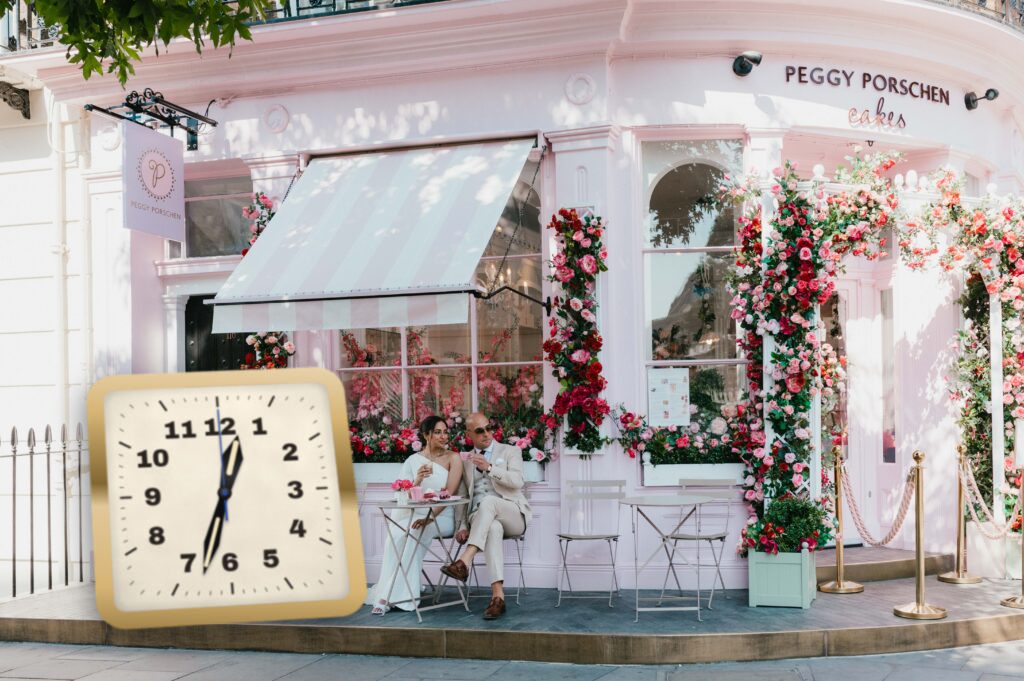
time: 12:33:00
